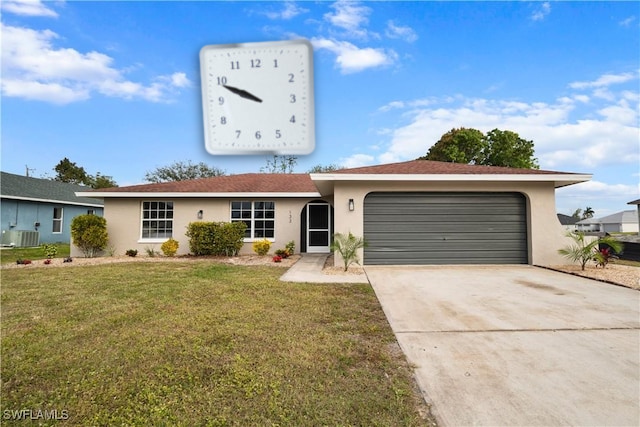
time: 9:49
